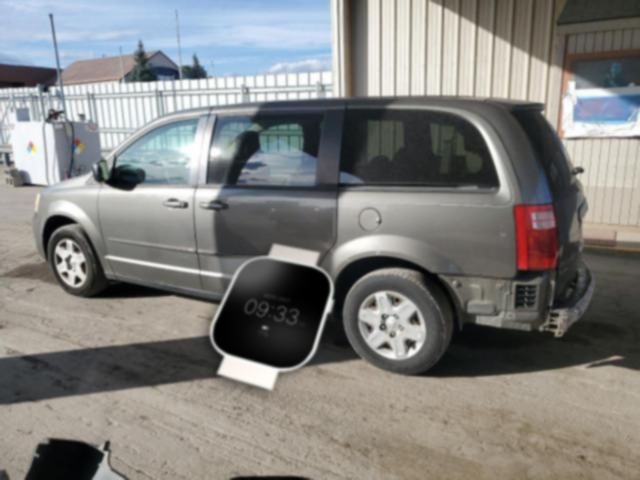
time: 9:33
